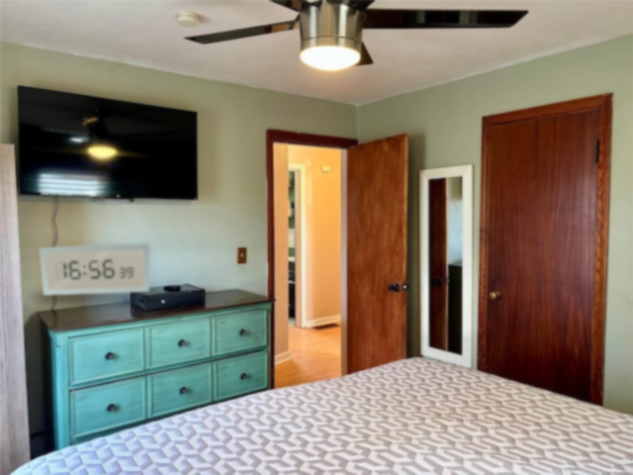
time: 16:56
